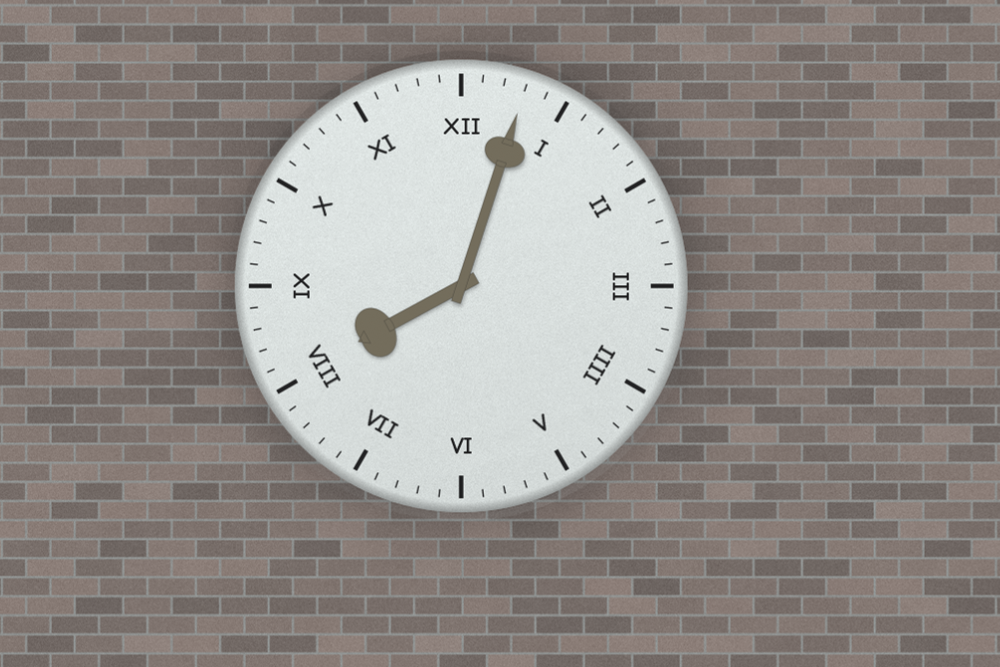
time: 8:03
